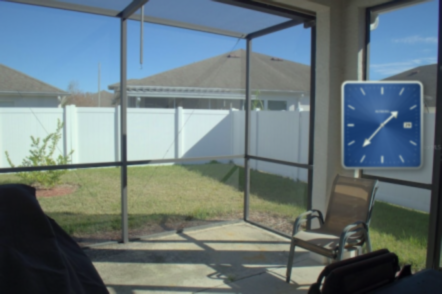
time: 1:37
